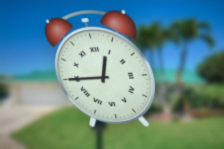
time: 12:45
